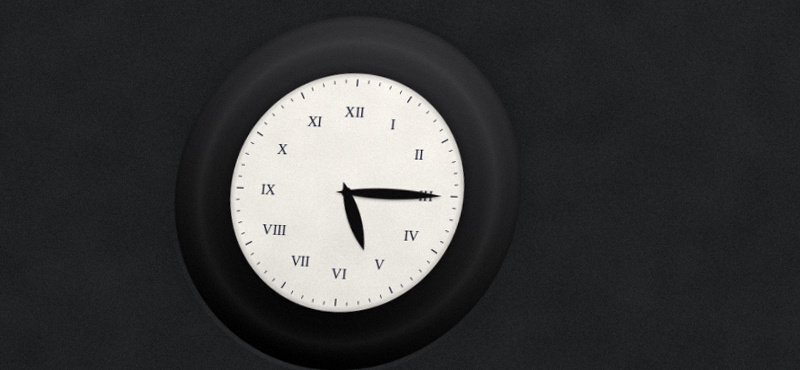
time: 5:15
